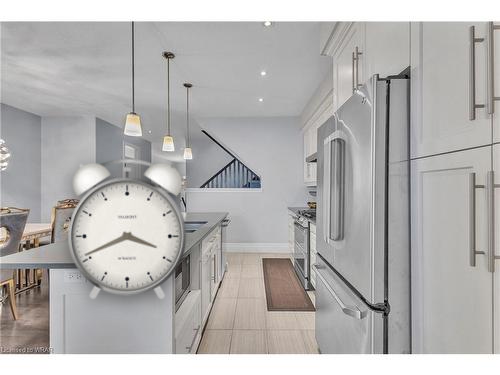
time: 3:41
